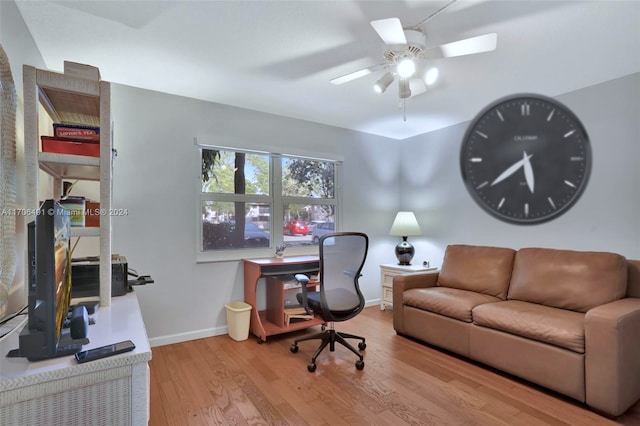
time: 5:39
